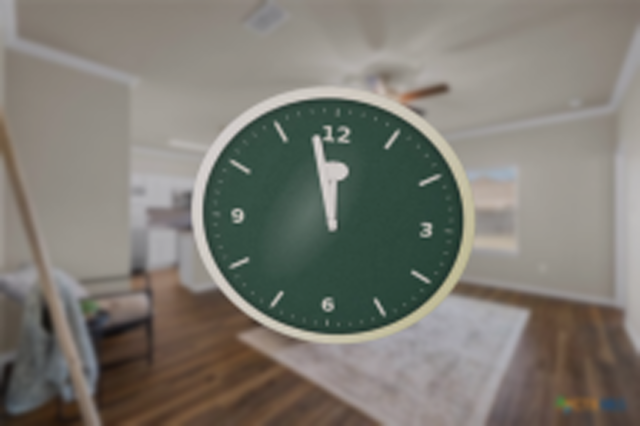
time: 11:58
